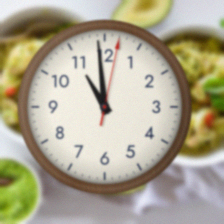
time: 10:59:02
